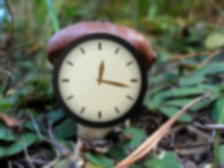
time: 12:17
